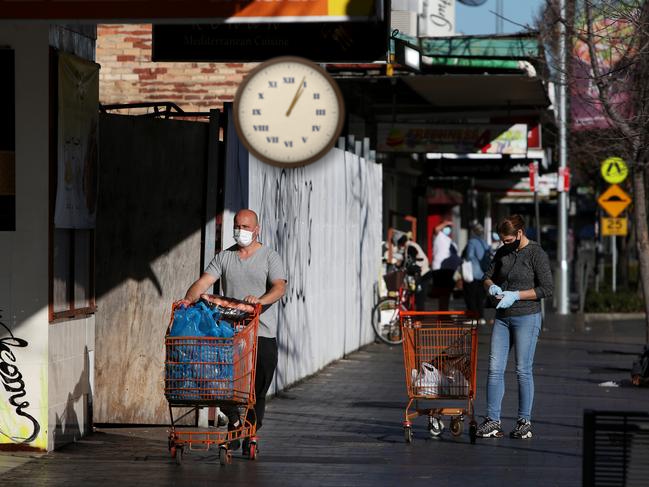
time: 1:04
